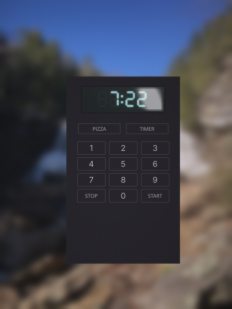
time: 7:22
